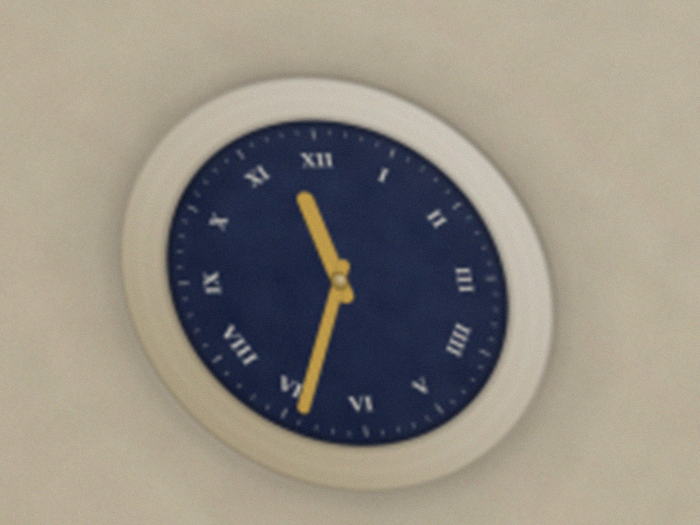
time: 11:34
